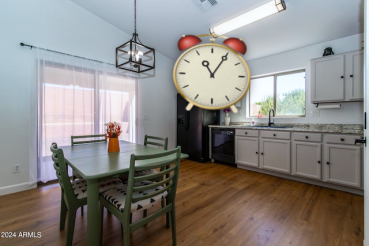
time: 11:05
